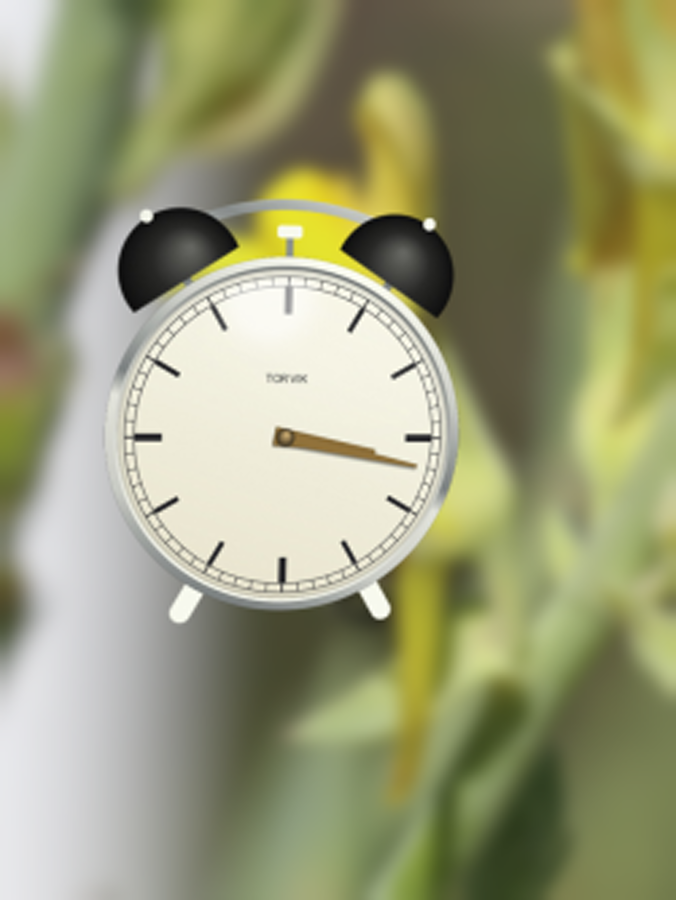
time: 3:17
